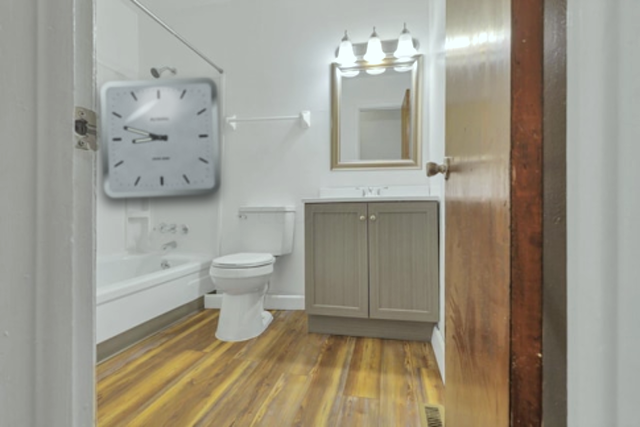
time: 8:48
